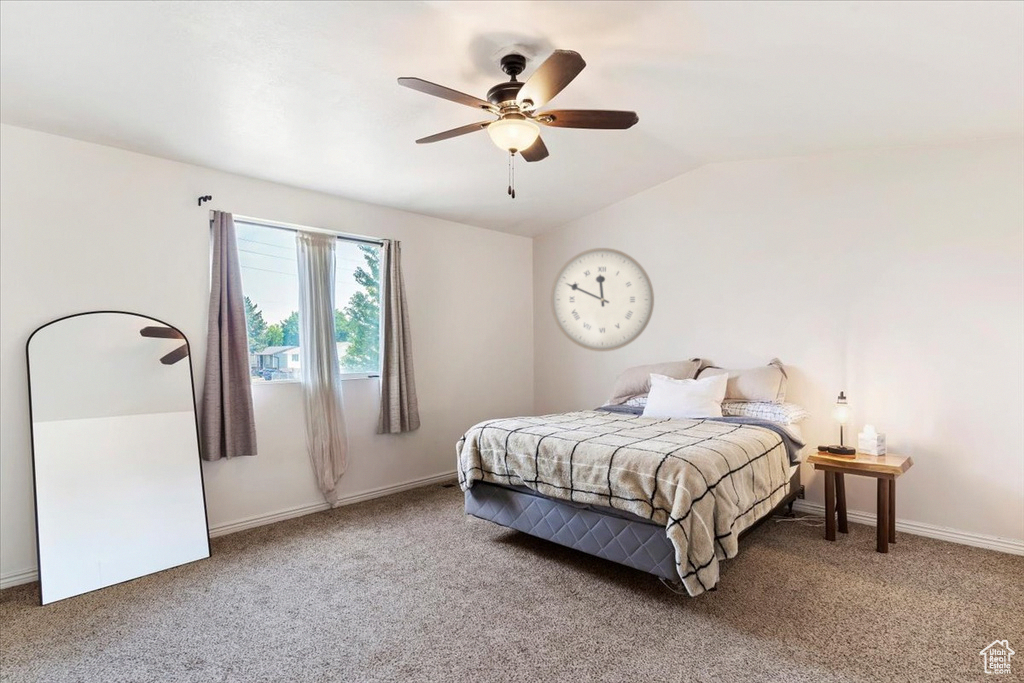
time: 11:49
